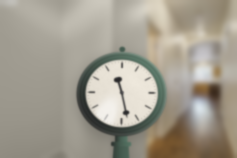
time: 11:28
